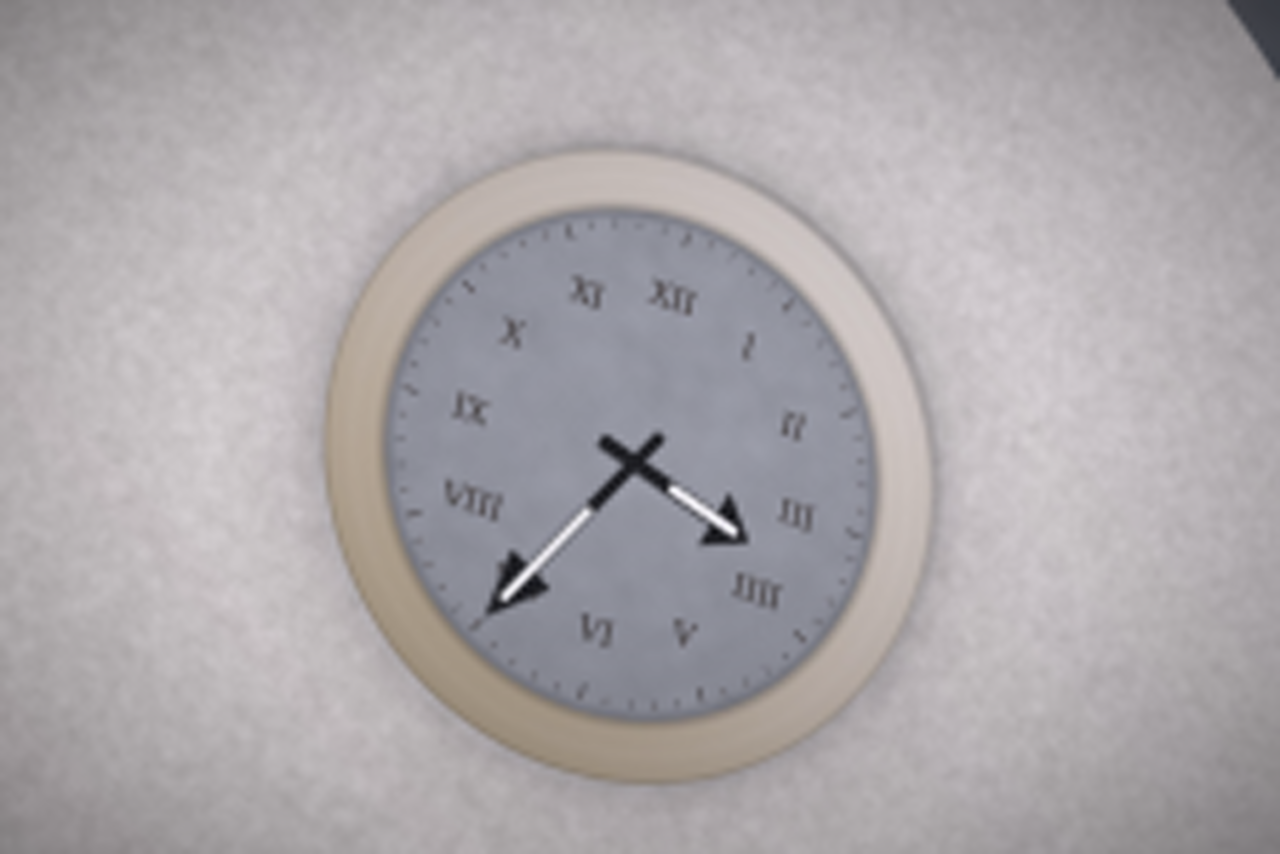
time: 3:35
